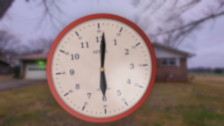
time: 6:01
